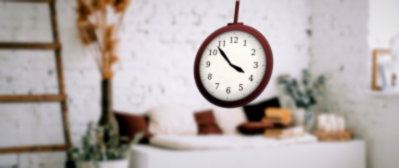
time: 3:53
